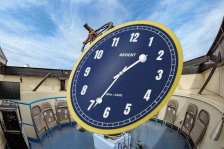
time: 1:34
